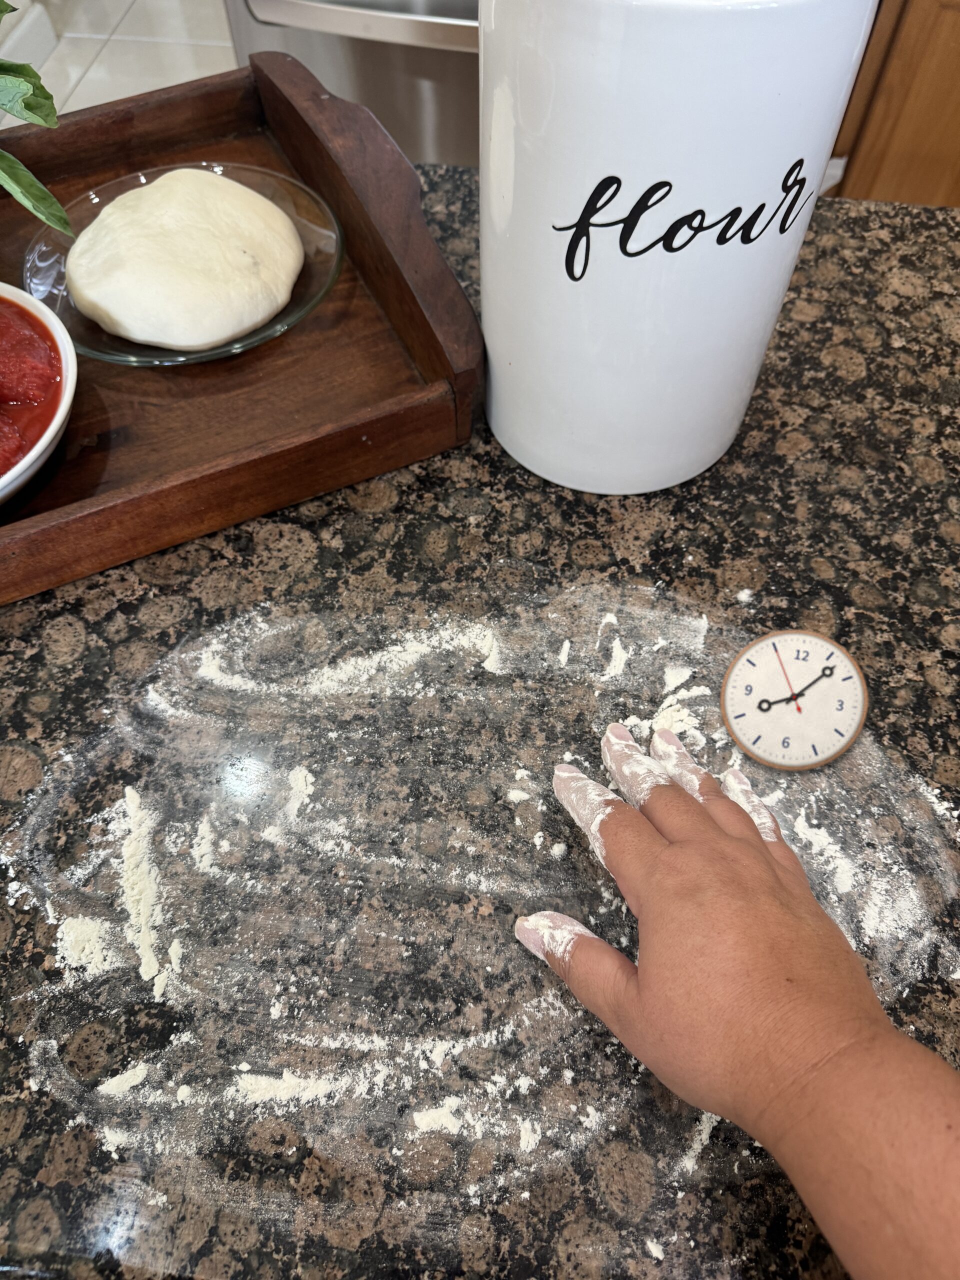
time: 8:06:55
